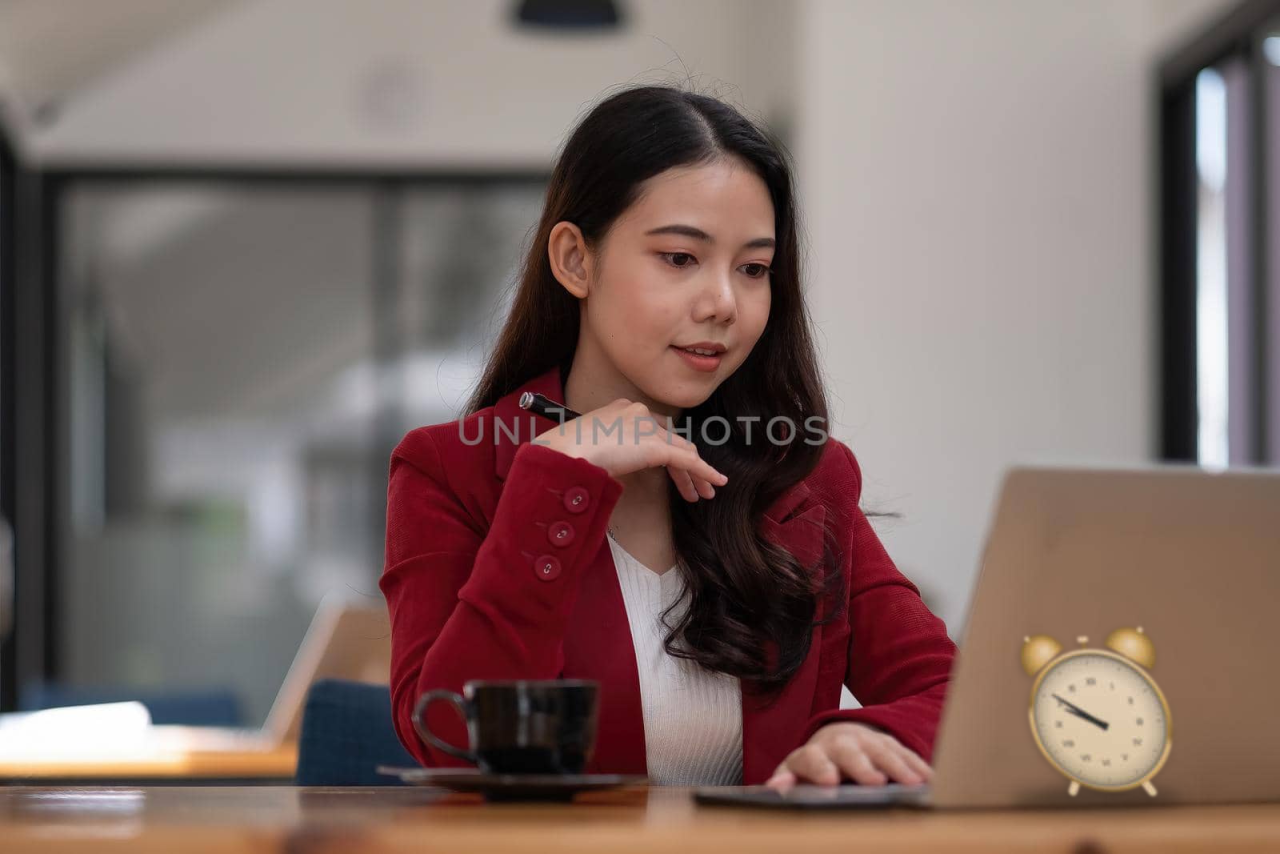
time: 9:51
